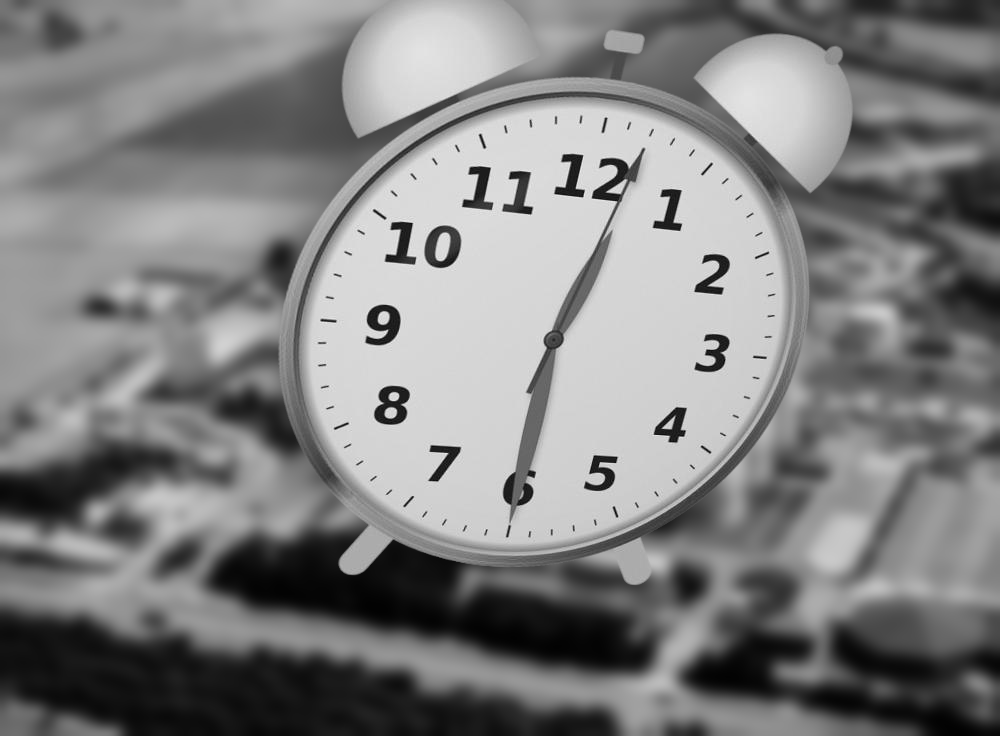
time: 12:30:02
